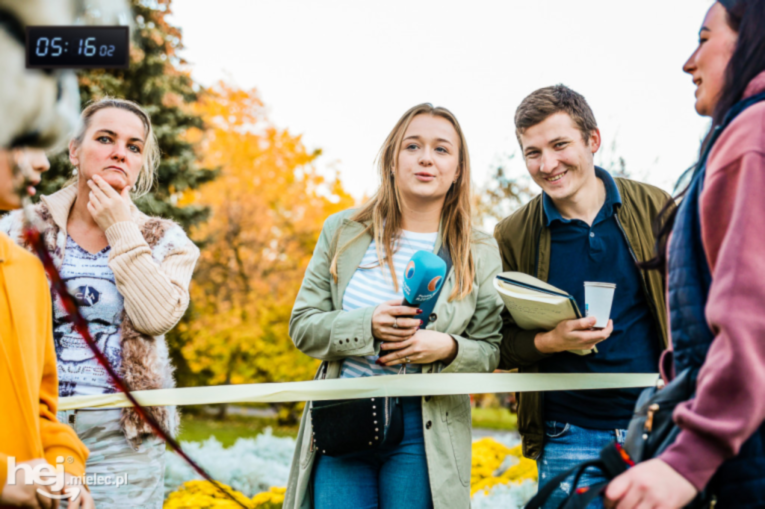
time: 5:16
